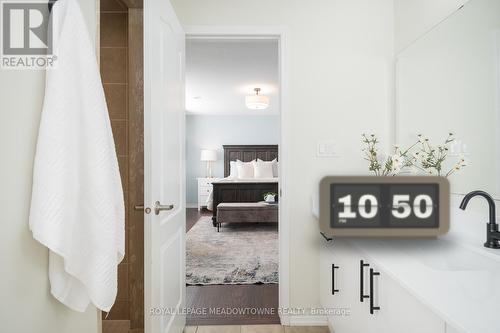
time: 10:50
